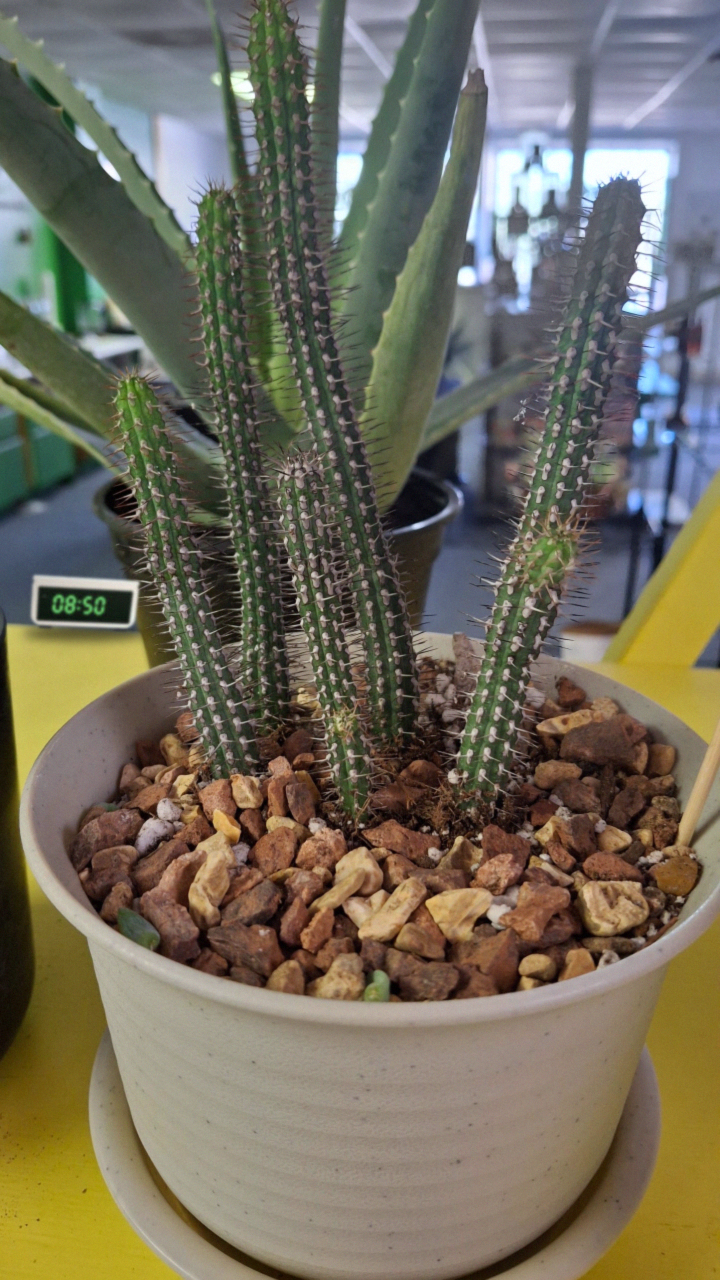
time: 8:50
